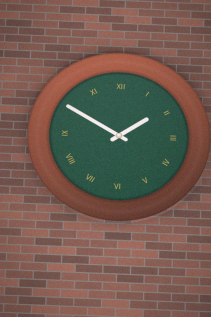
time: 1:50
